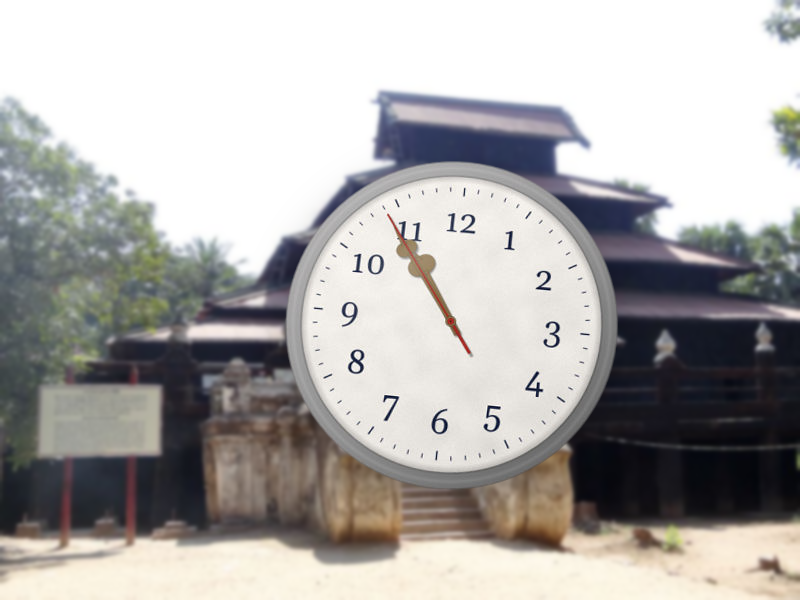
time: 10:53:54
